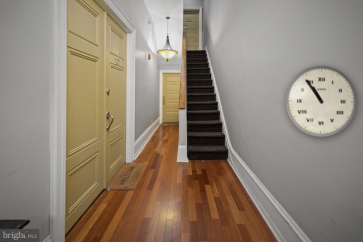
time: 10:54
